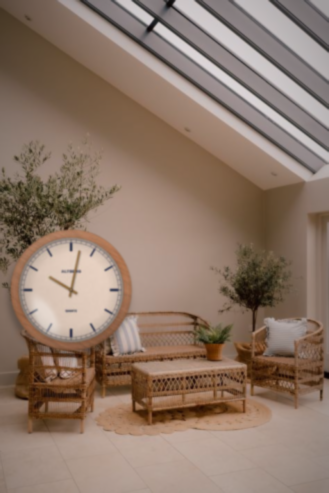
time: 10:02
